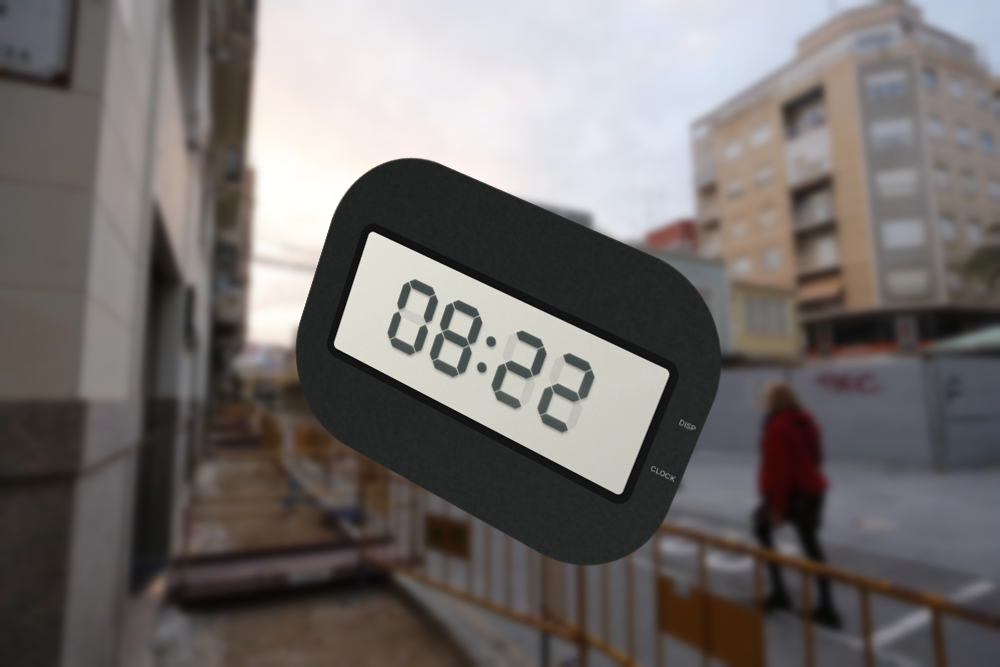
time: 8:22
